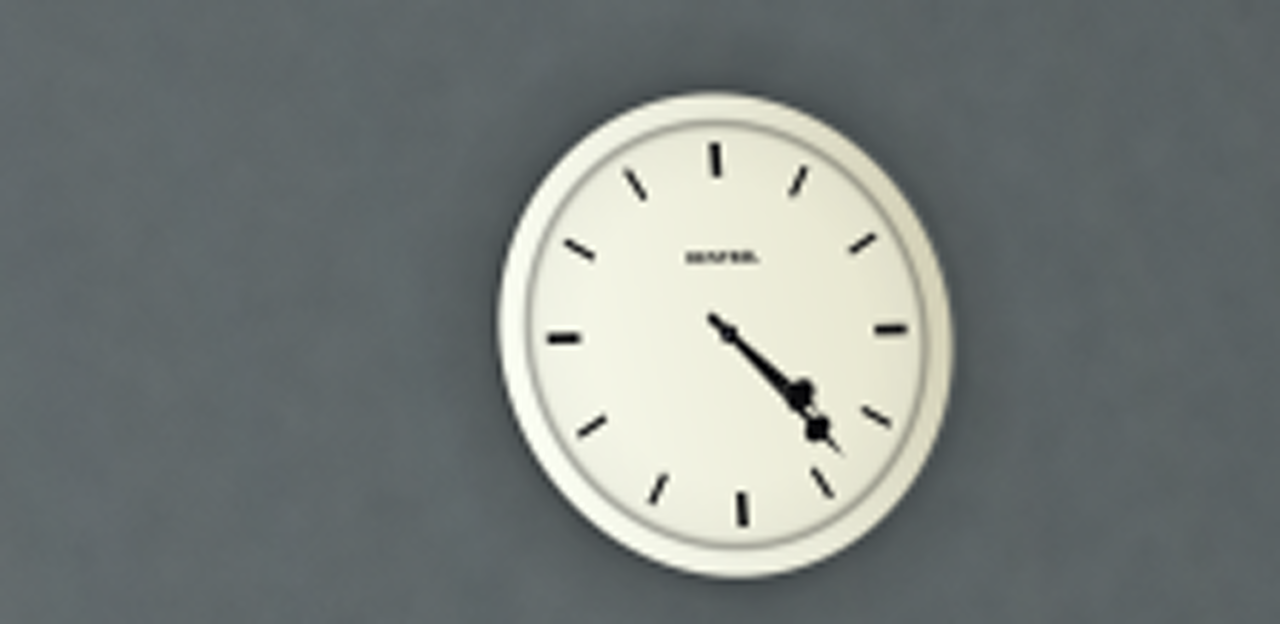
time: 4:23
